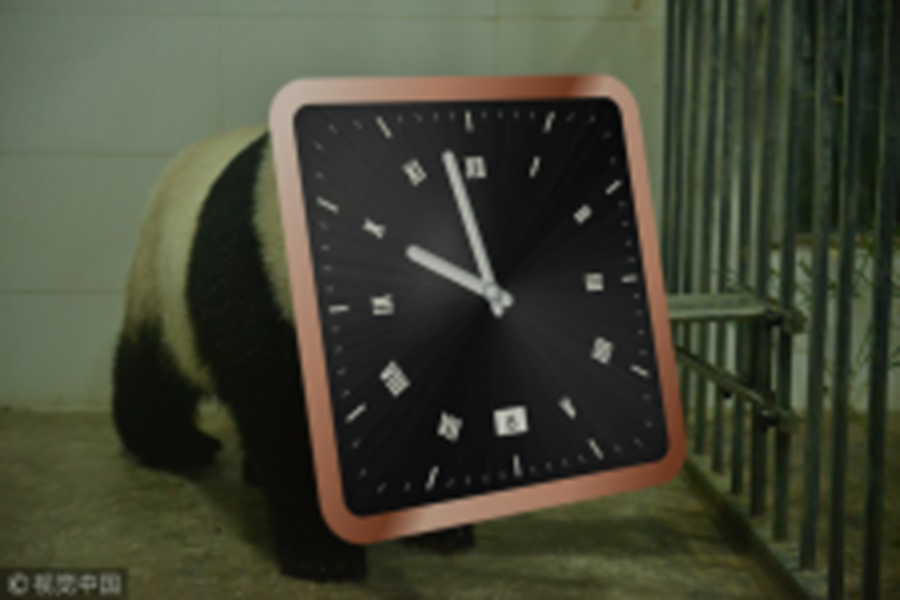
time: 9:58
